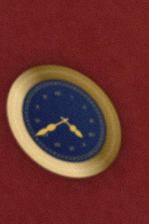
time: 4:41
